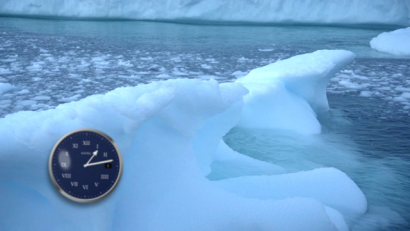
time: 1:13
